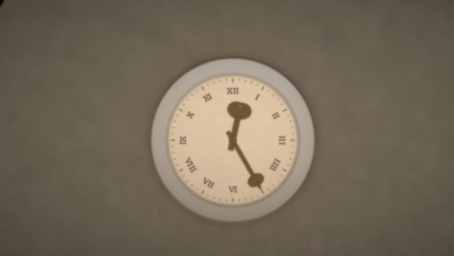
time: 12:25
